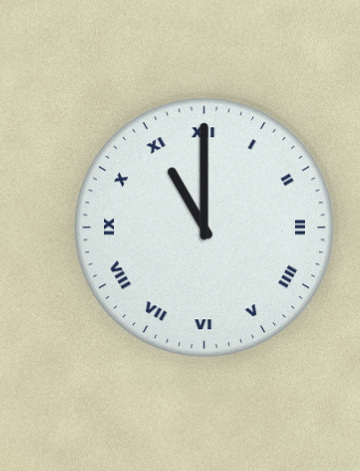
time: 11:00
